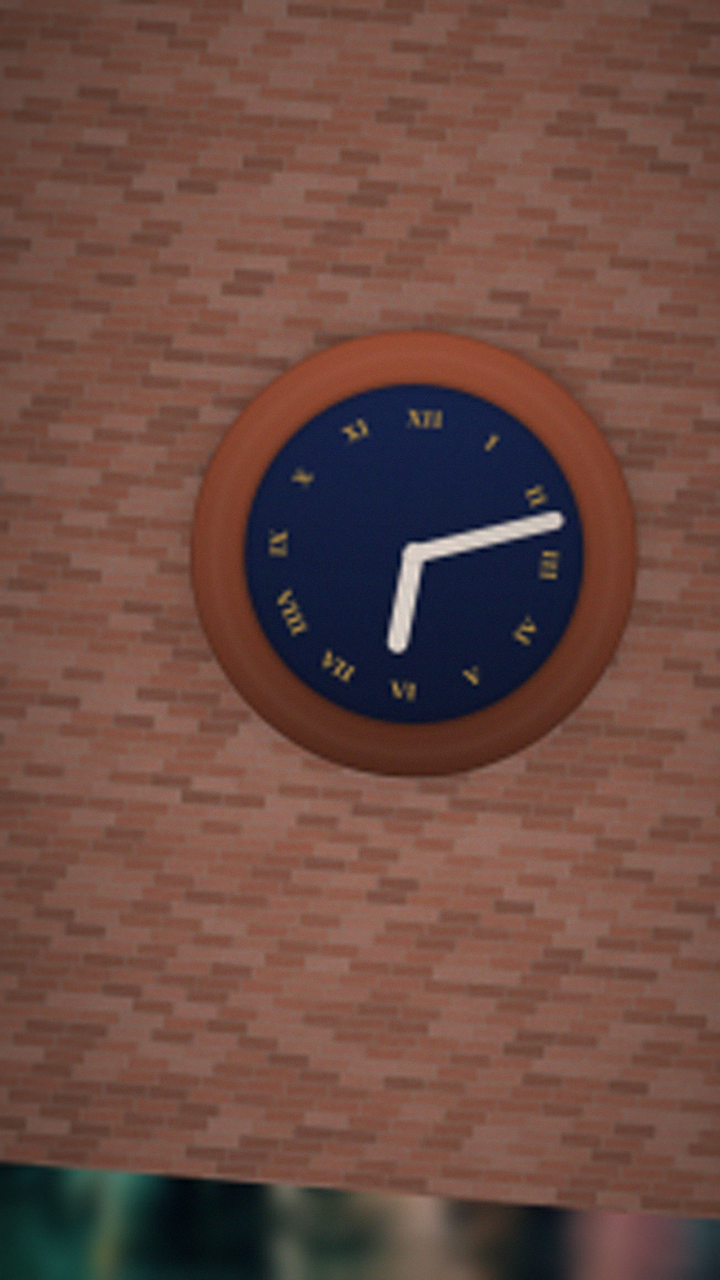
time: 6:12
